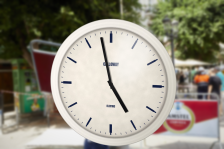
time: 4:58
